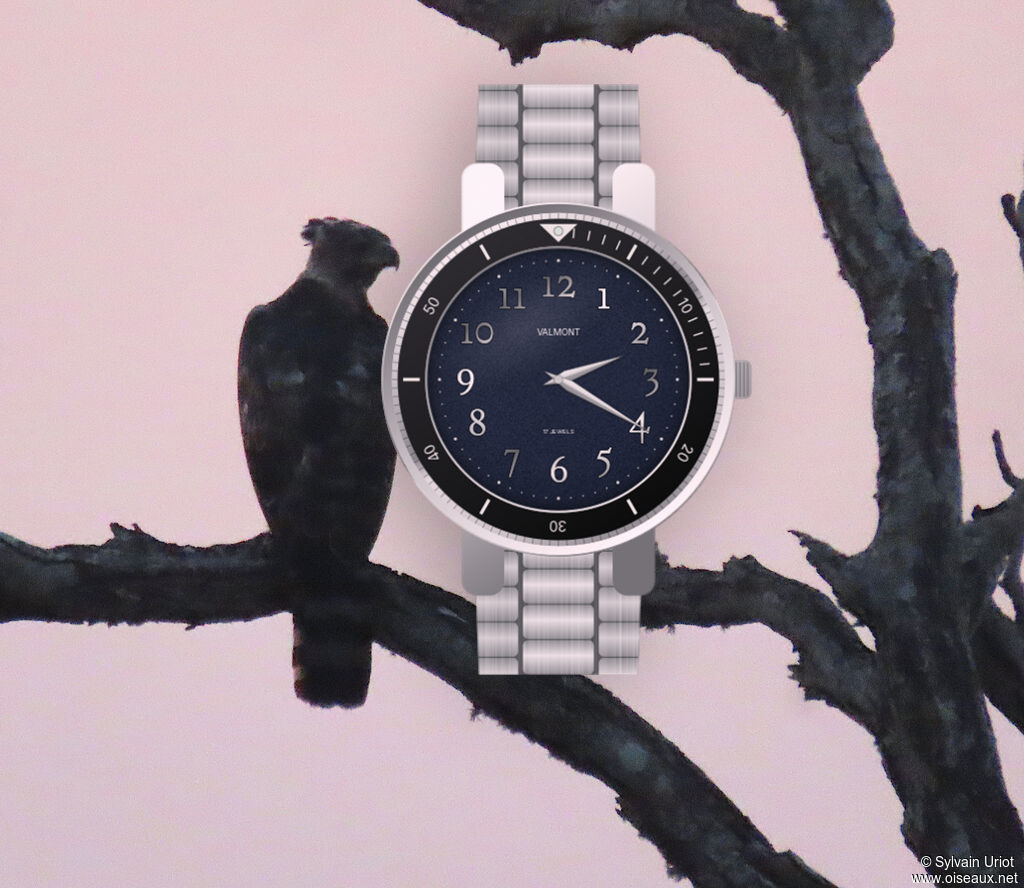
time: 2:20
